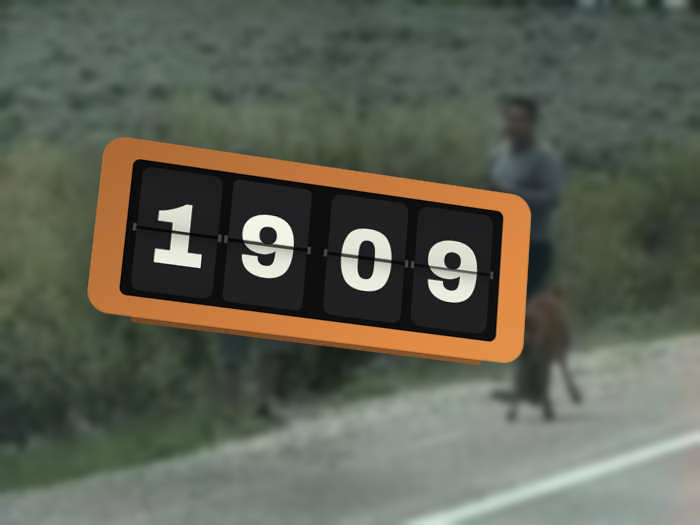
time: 19:09
